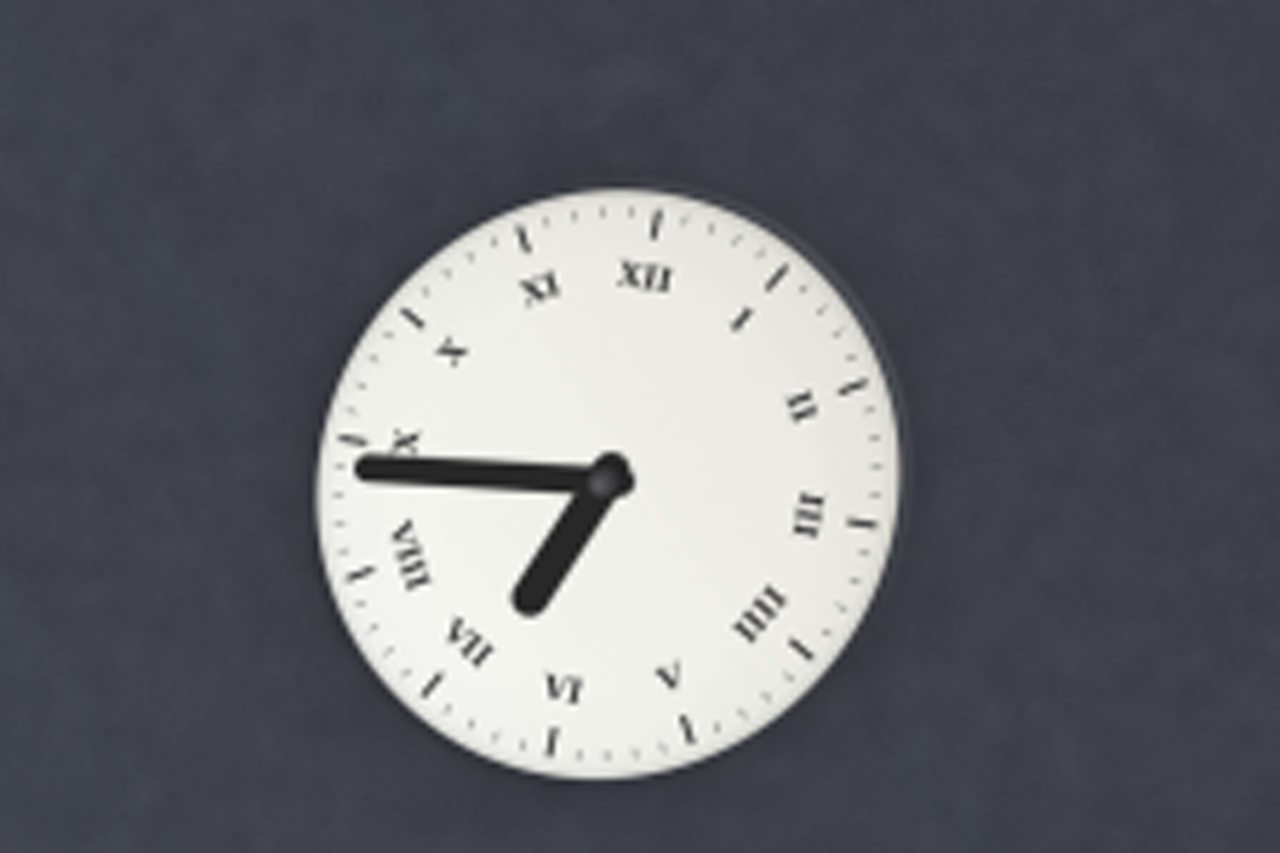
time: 6:44
